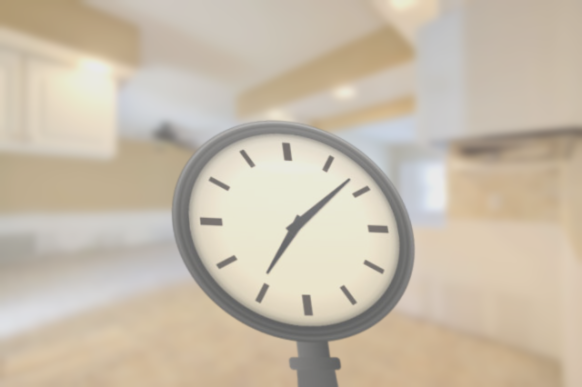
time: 7:08
